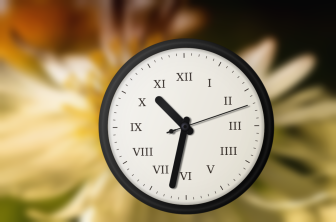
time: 10:32:12
